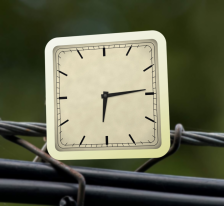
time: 6:14
